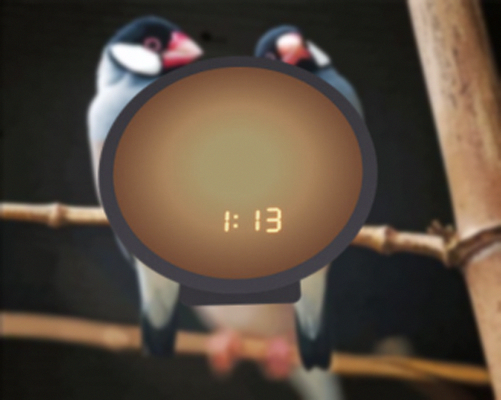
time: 1:13
